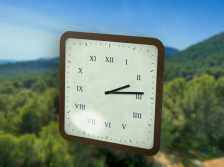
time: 2:14
